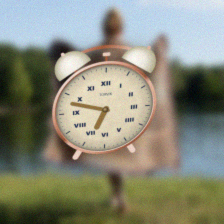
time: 6:48
